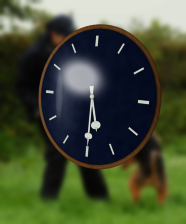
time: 5:30
